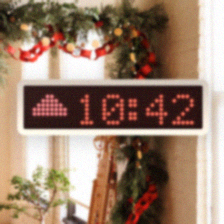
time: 10:42
